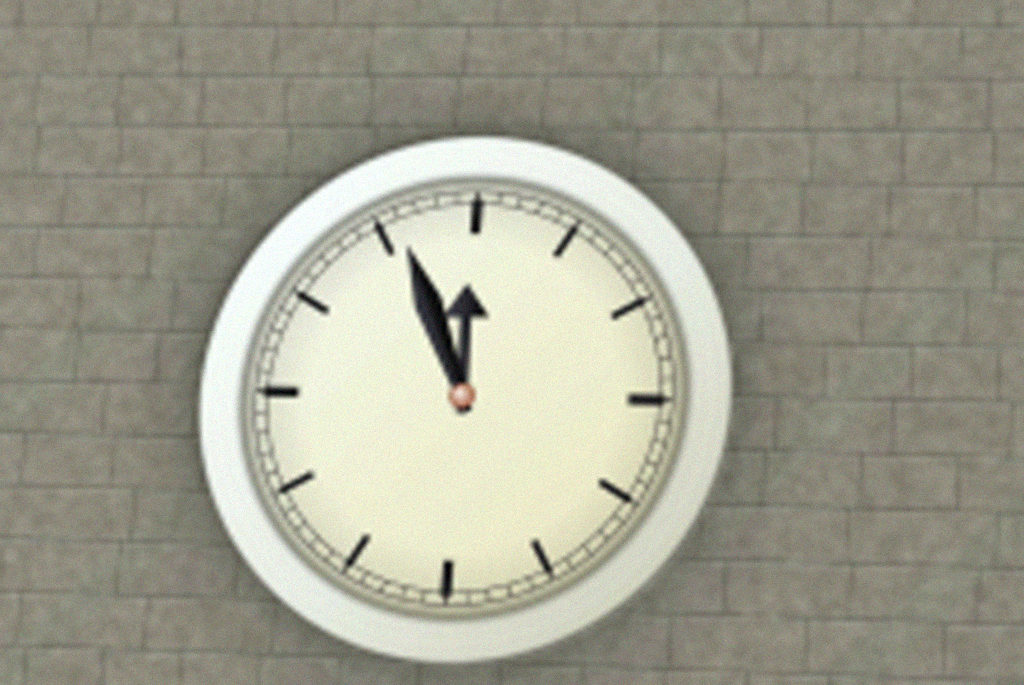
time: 11:56
